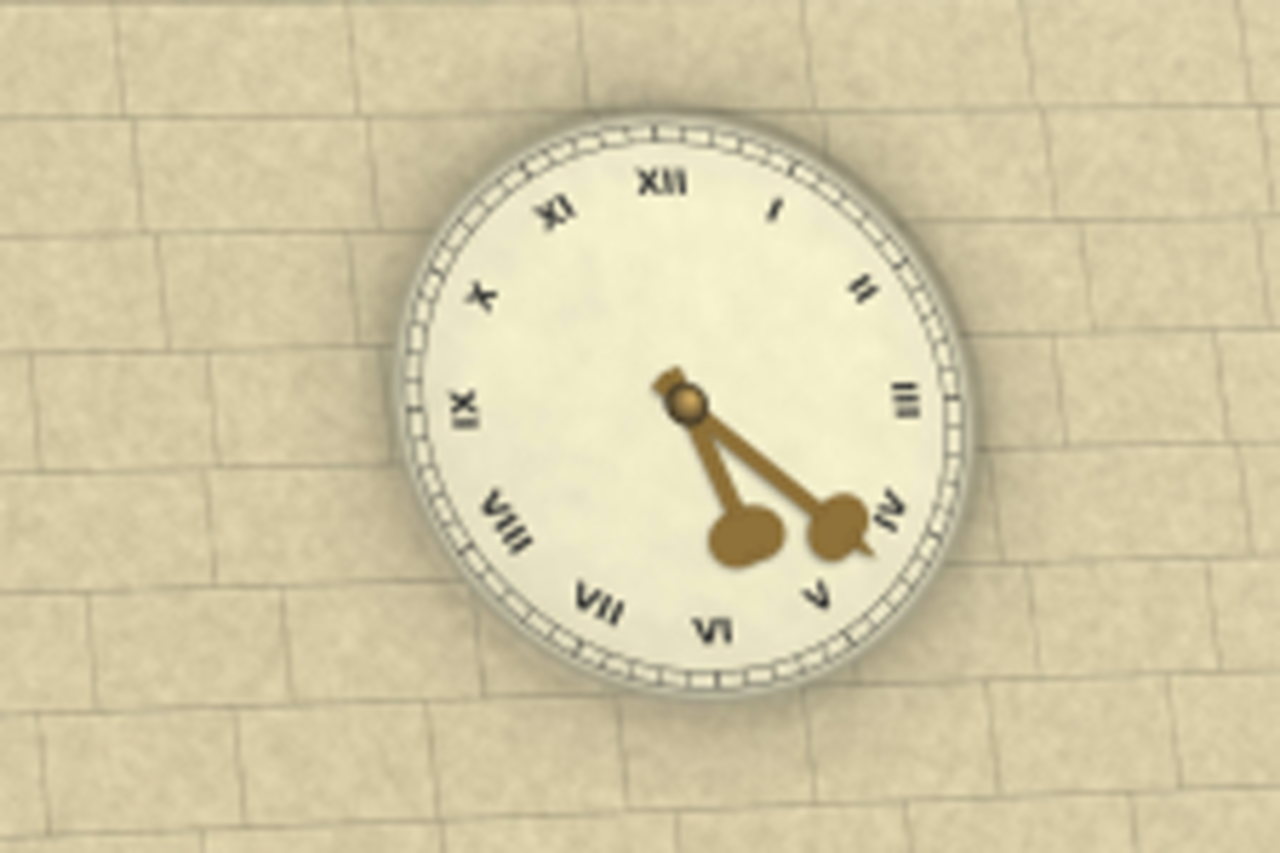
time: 5:22
